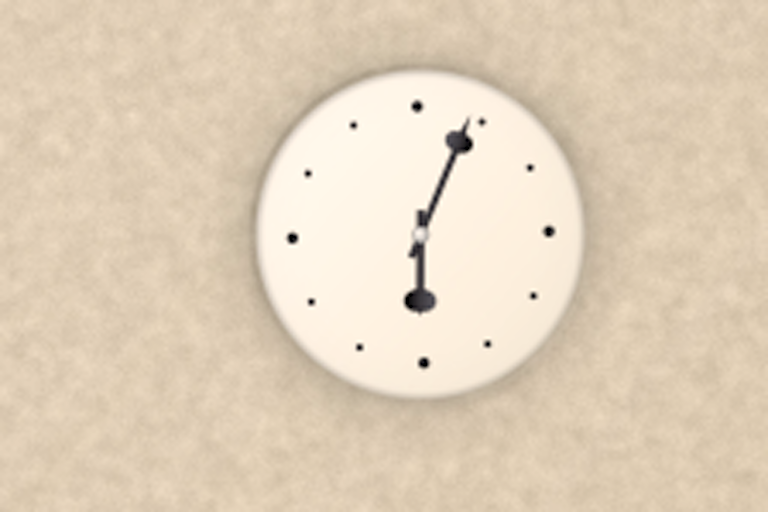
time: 6:04
